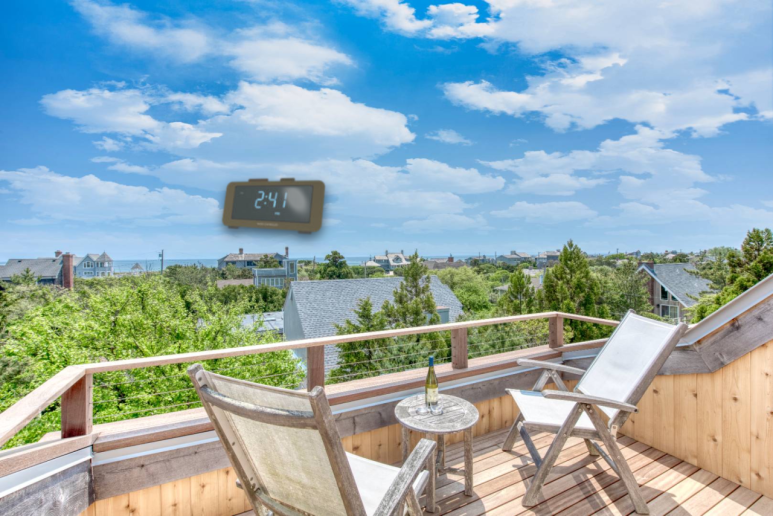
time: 2:41
